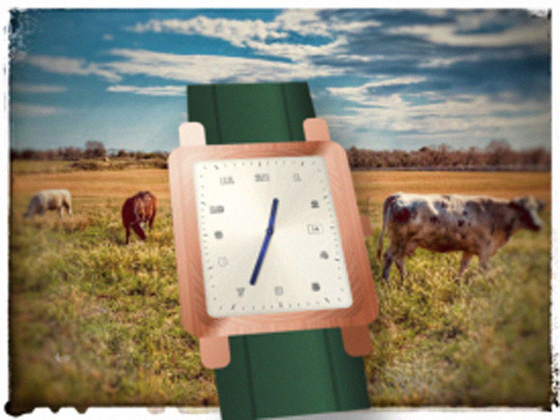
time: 12:34
